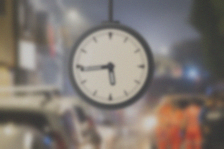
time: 5:44
